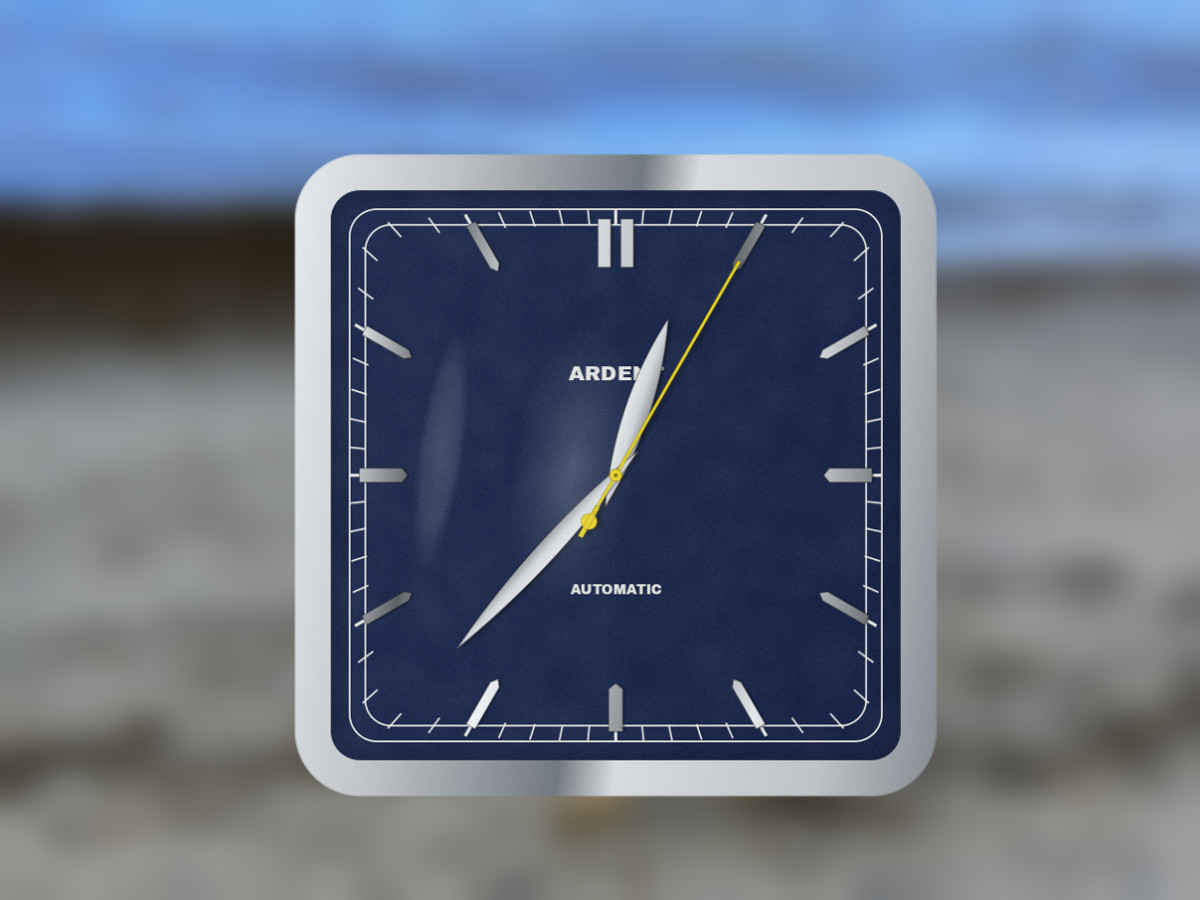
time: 12:37:05
